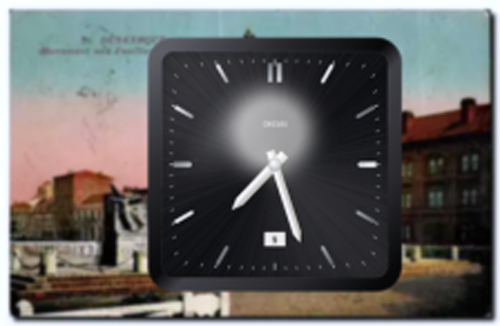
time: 7:27
